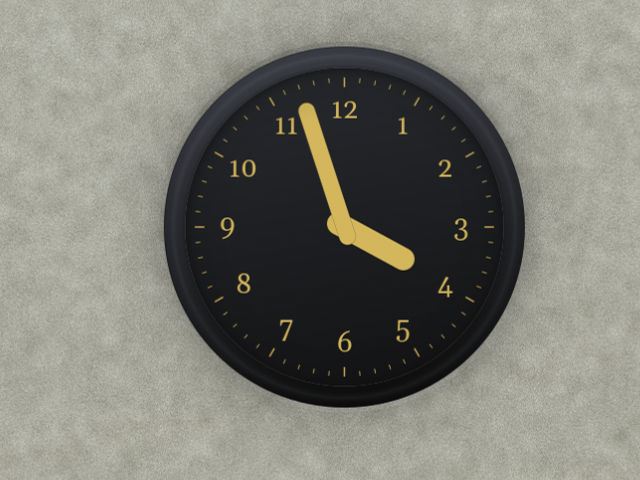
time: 3:57
